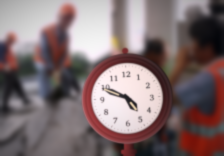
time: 4:49
